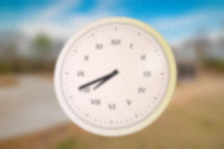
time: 7:41
